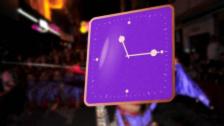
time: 11:15
